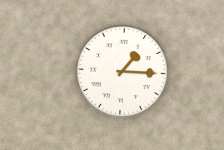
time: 1:15
